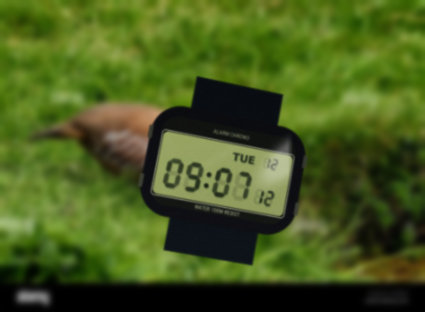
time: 9:07:12
